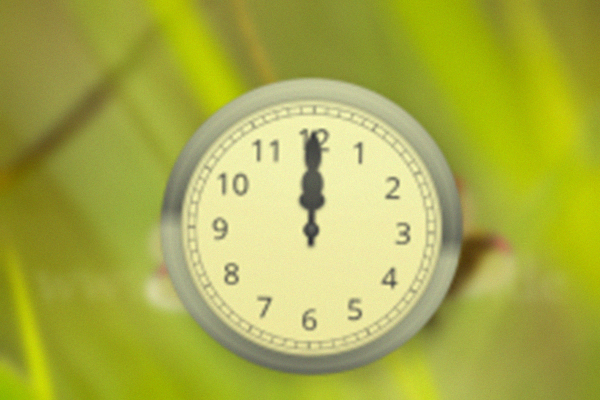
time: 12:00
